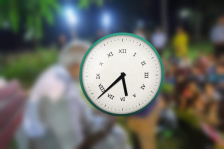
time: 5:38
